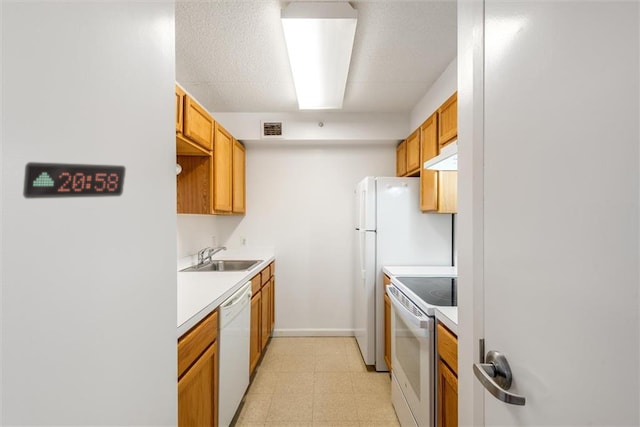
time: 20:58
